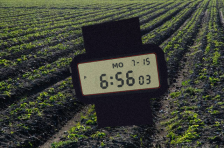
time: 6:56:03
